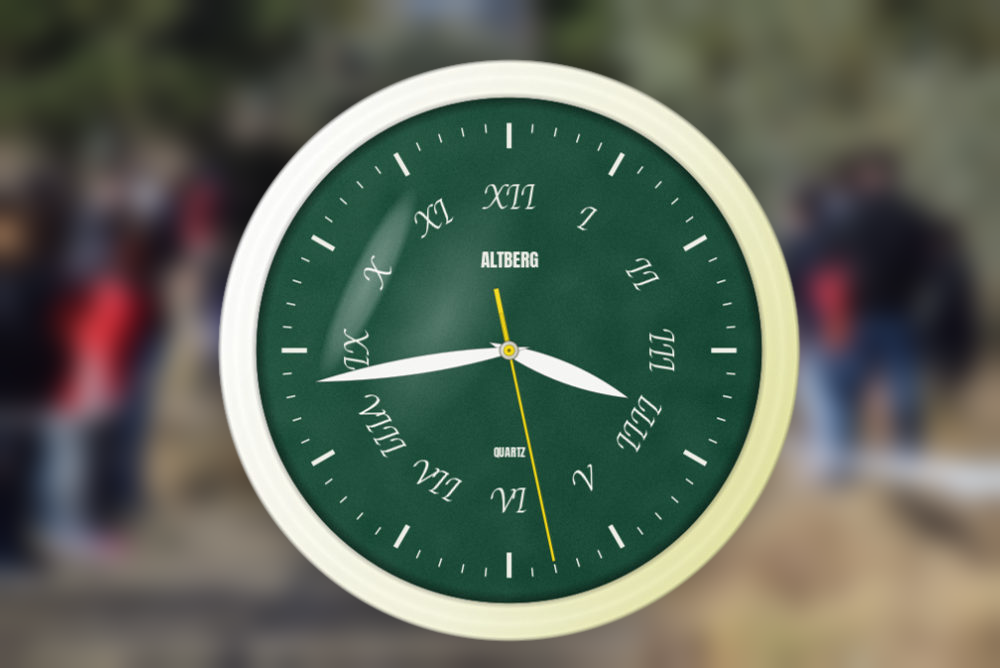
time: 3:43:28
